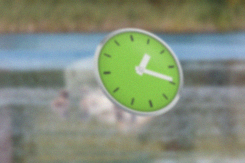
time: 1:19
